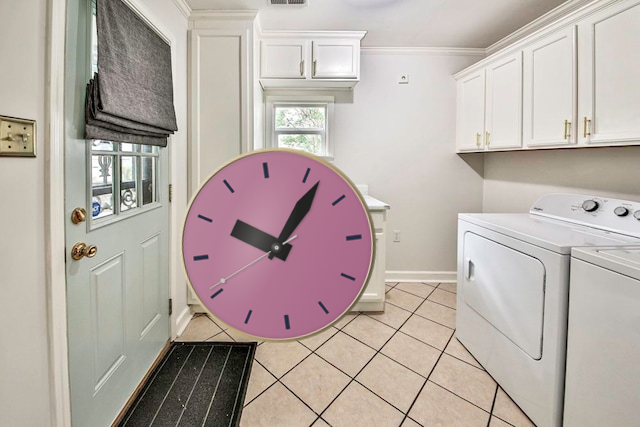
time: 10:06:41
